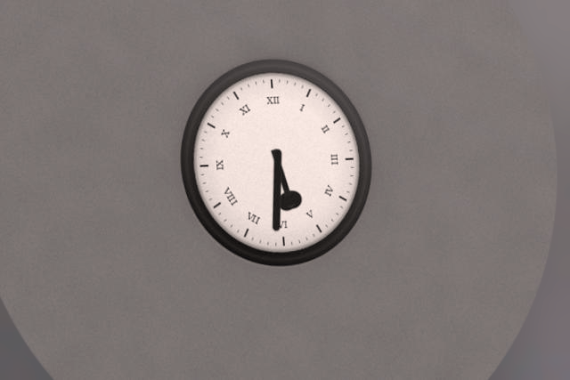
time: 5:31
